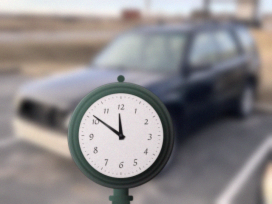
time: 11:51
